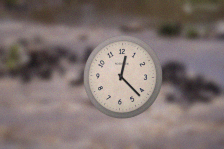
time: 12:22
